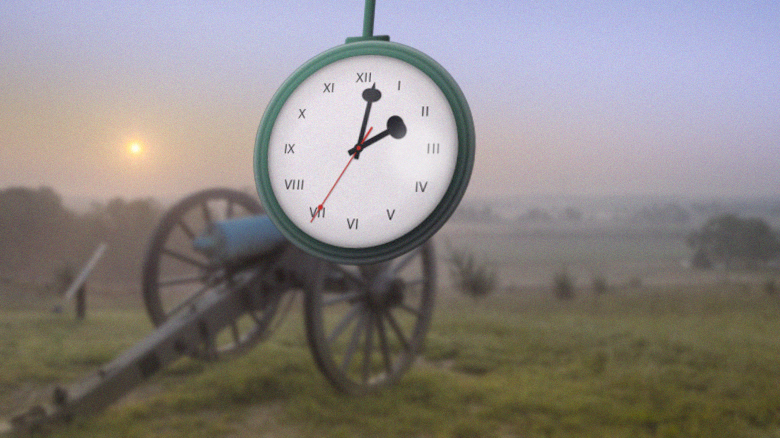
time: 2:01:35
